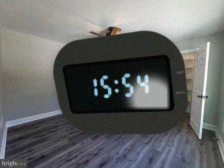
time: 15:54
